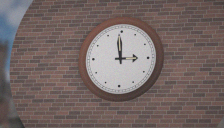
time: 2:59
